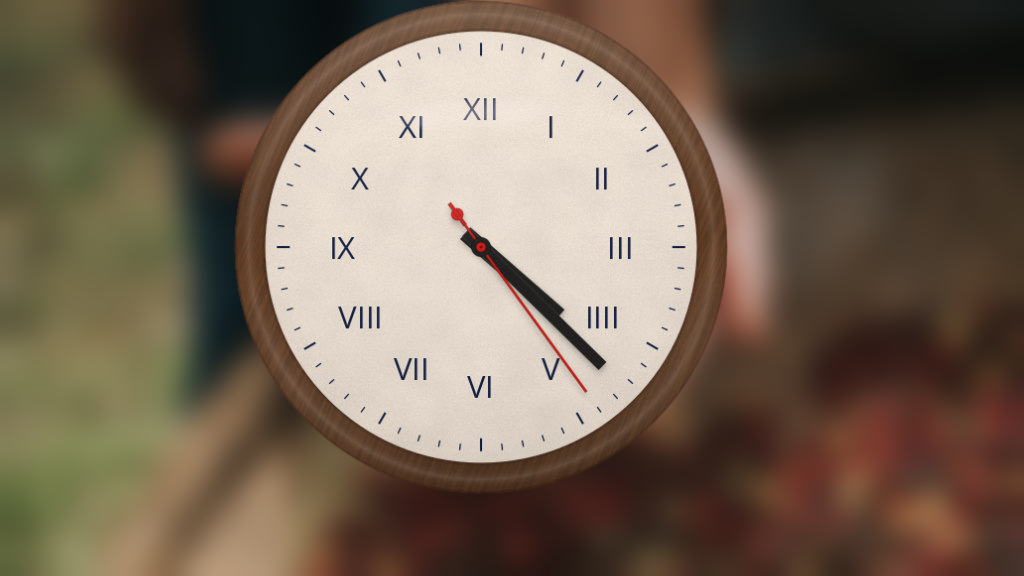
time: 4:22:24
